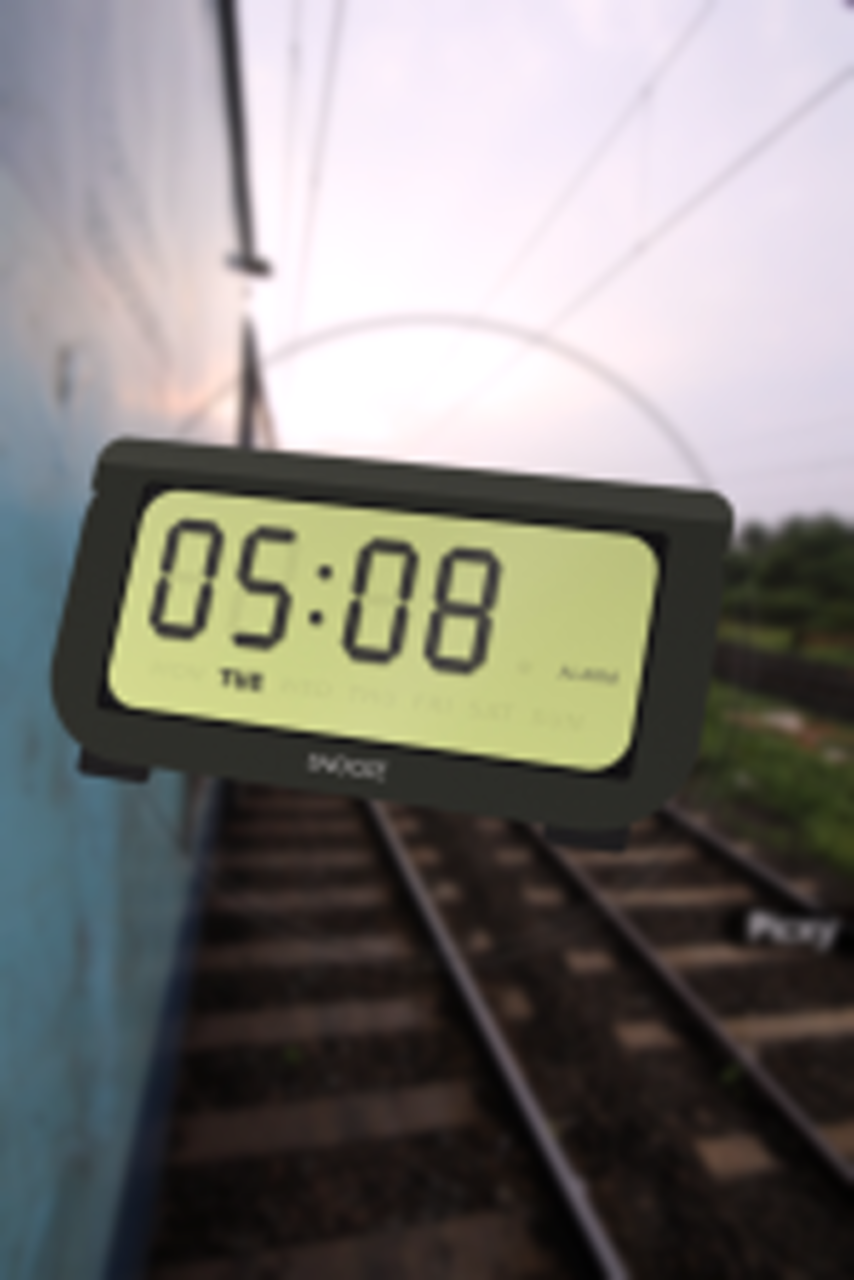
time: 5:08
